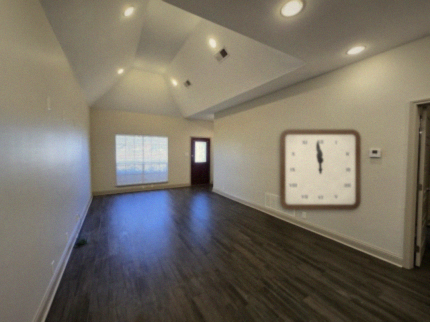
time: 11:59
